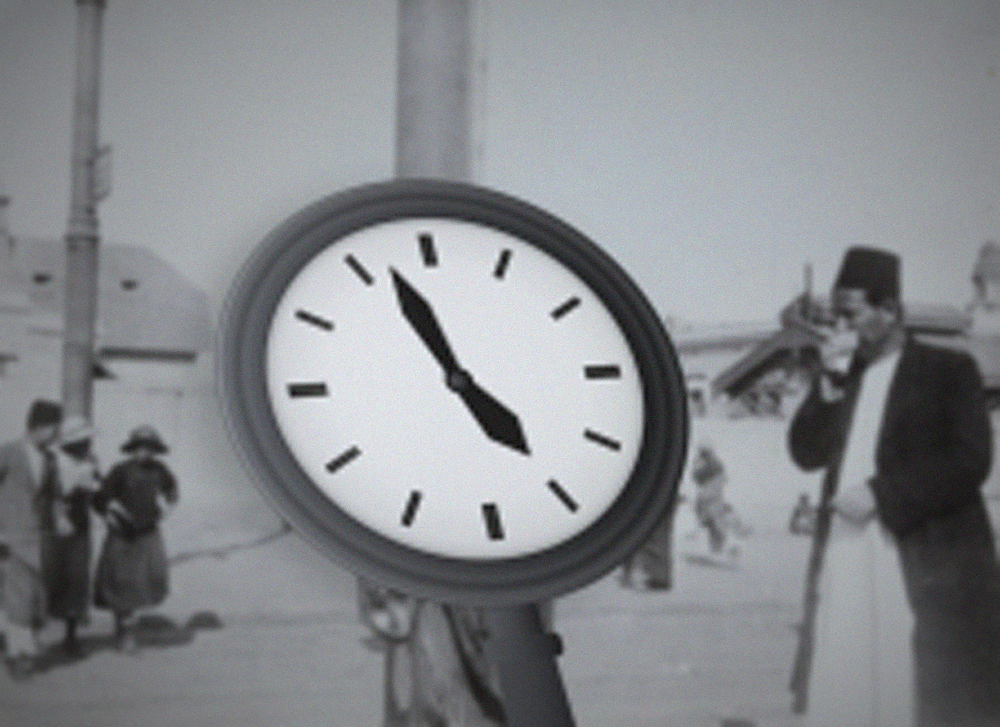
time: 4:57
